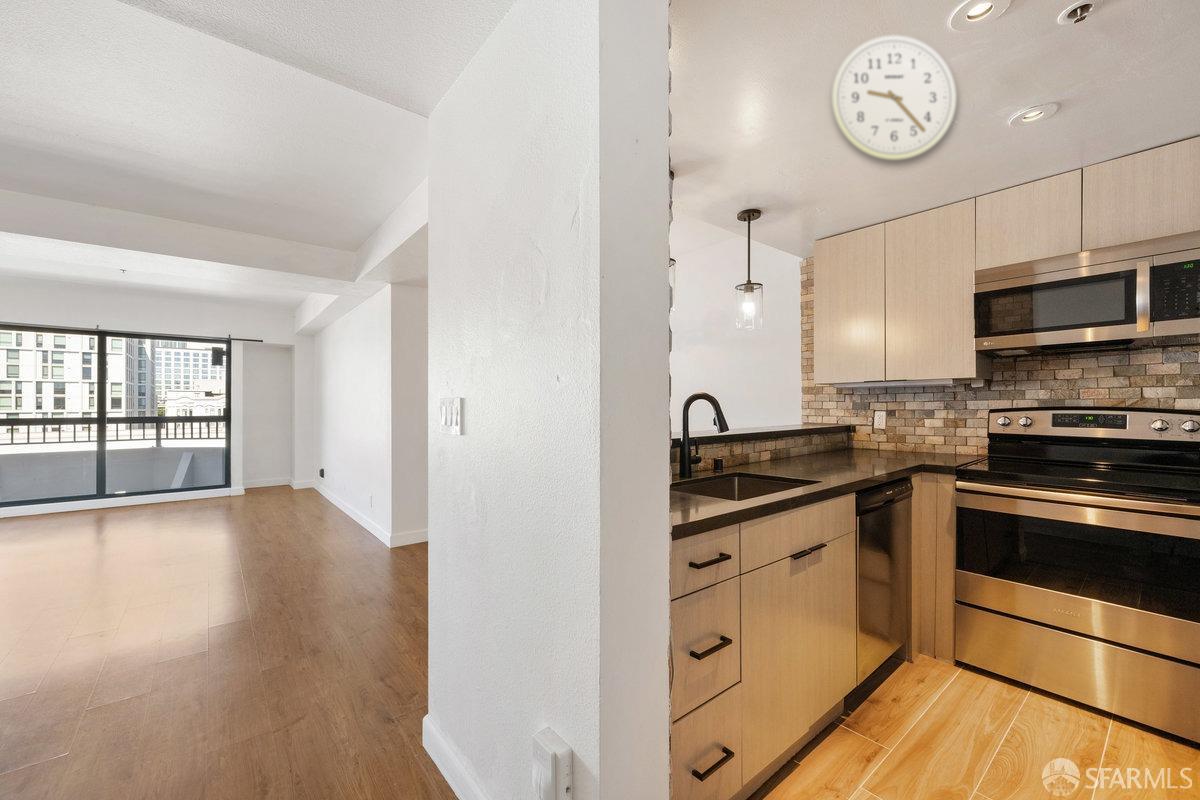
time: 9:23
